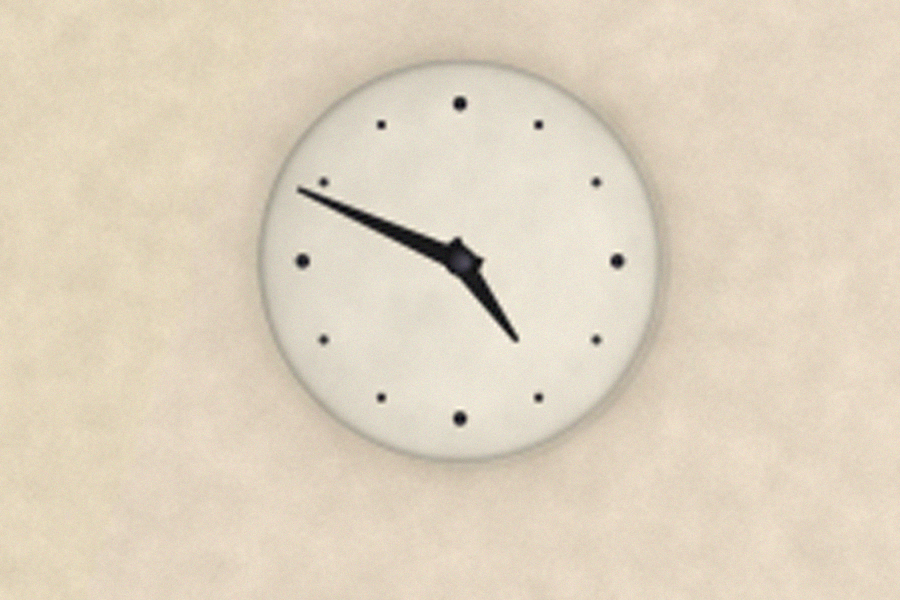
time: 4:49
